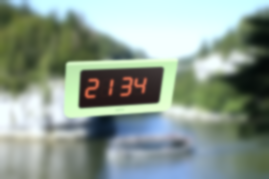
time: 21:34
